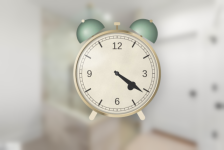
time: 4:21
